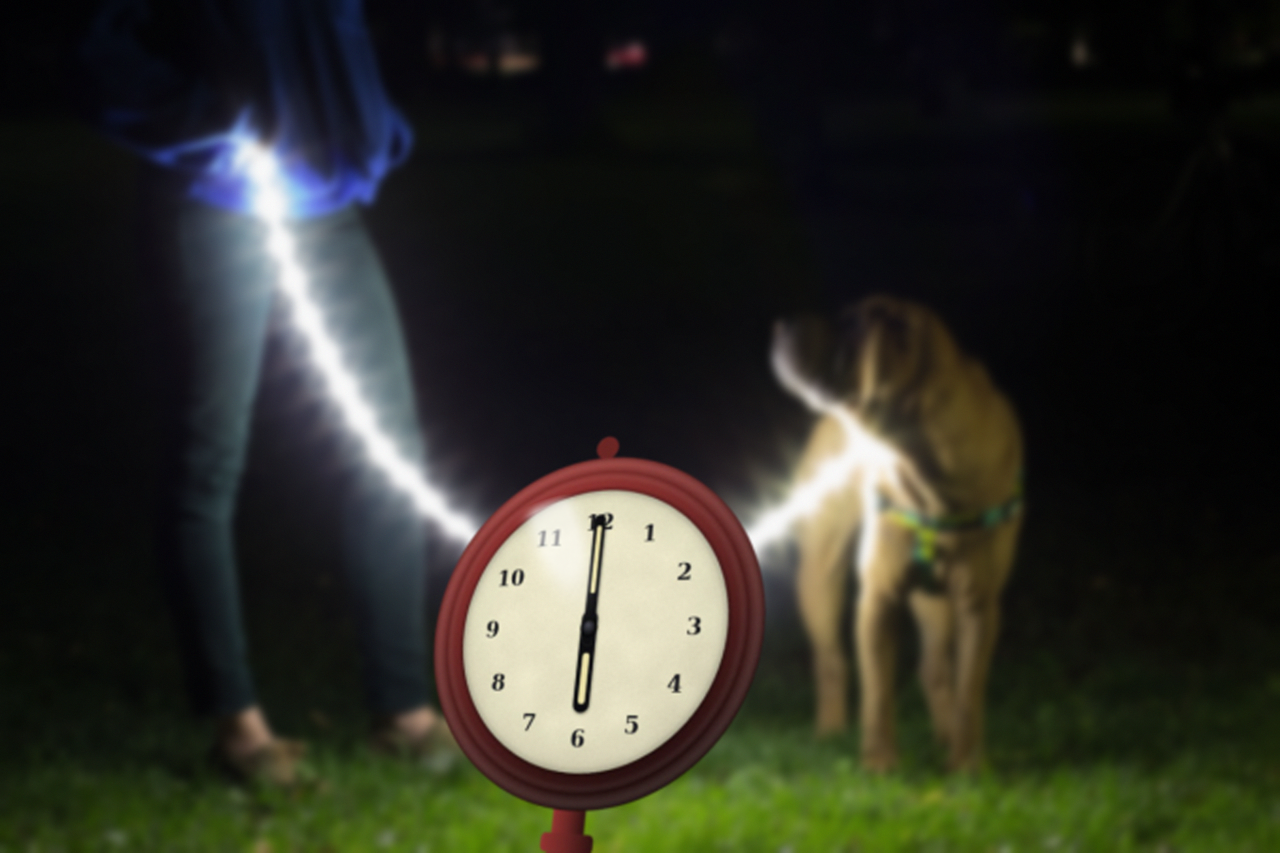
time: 6:00
